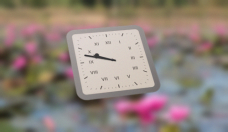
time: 9:48
